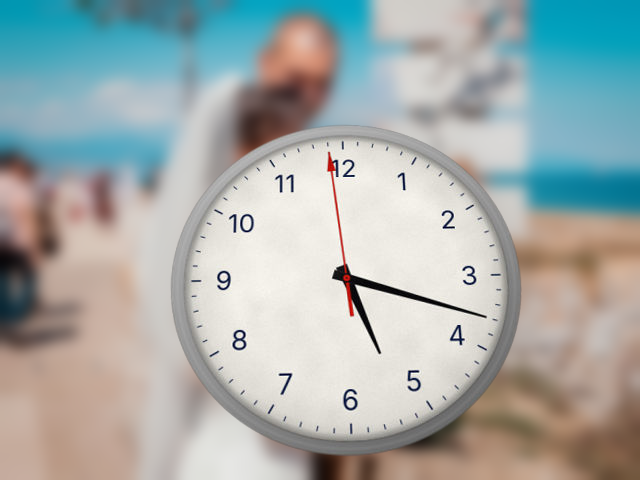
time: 5:17:59
